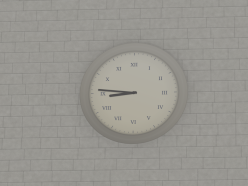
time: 8:46
